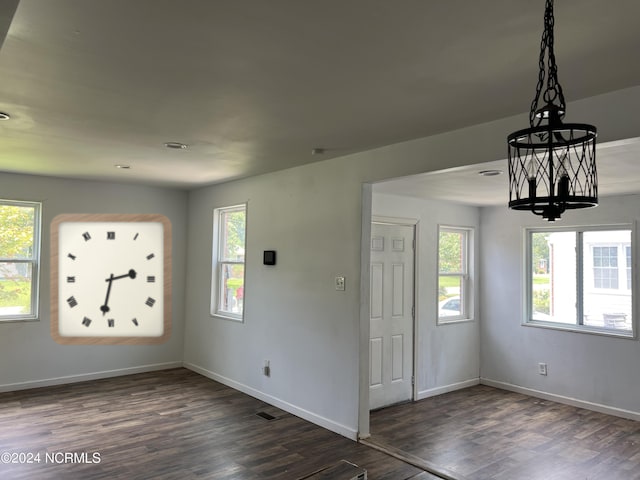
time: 2:32
